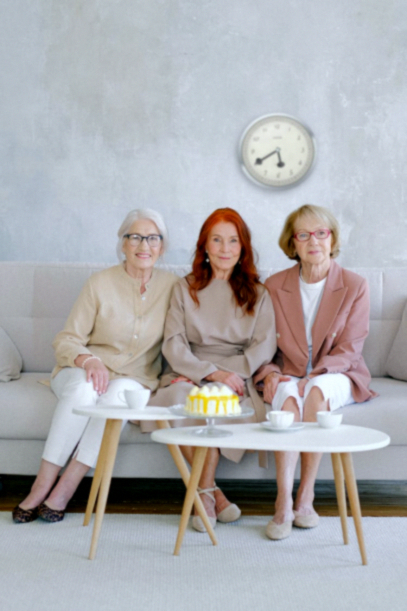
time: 5:40
